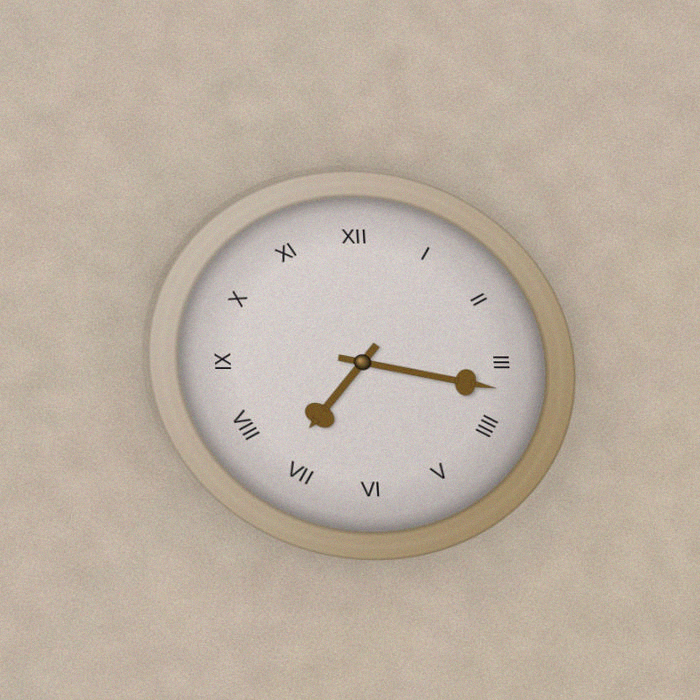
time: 7:17
